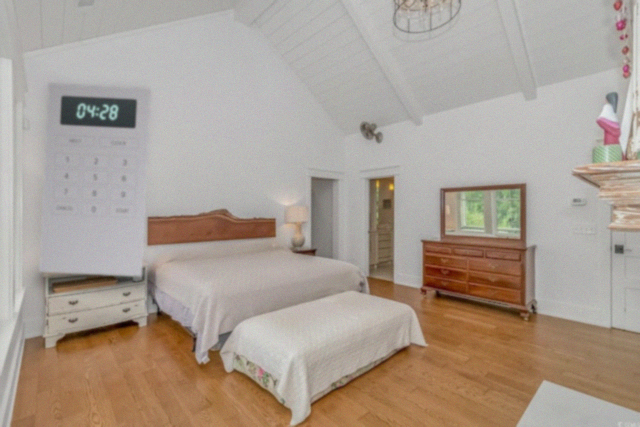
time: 4:28
